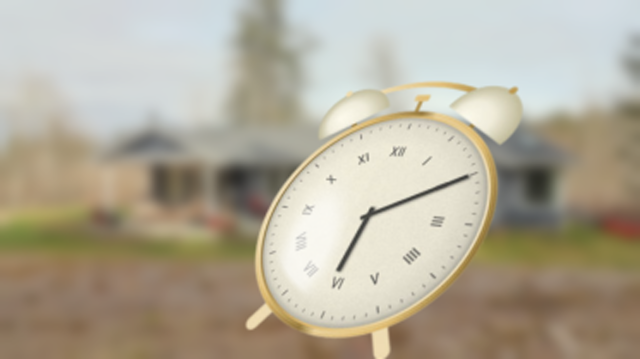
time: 6:10
